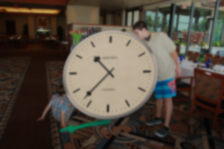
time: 10:37
